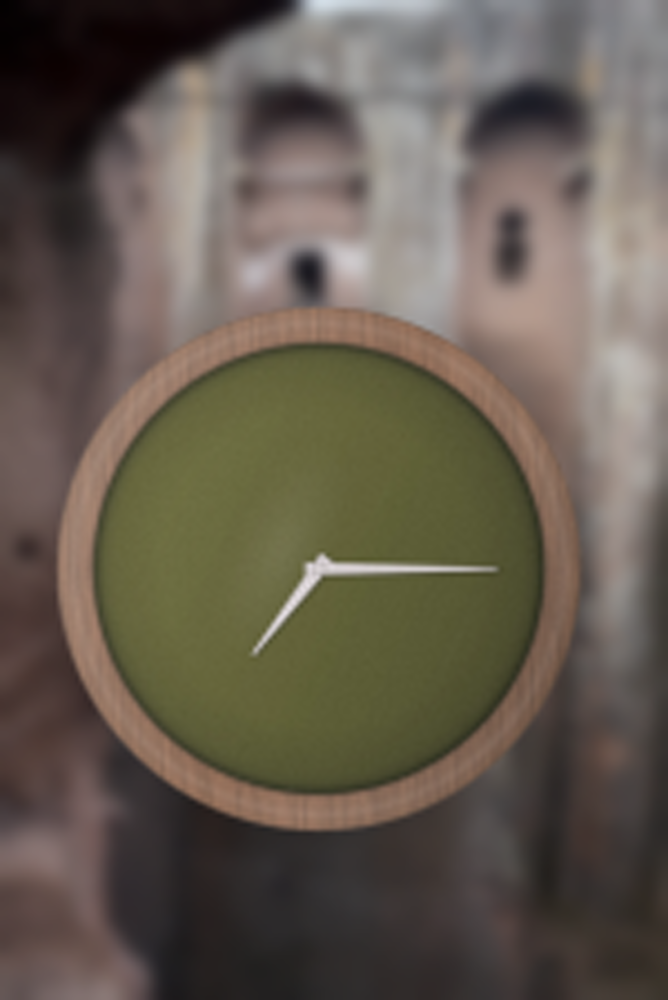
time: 7:15
